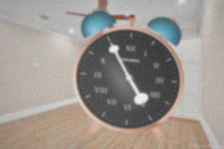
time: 4:55
